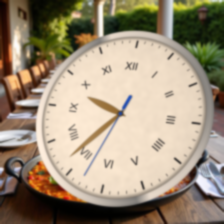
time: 9:36:33
